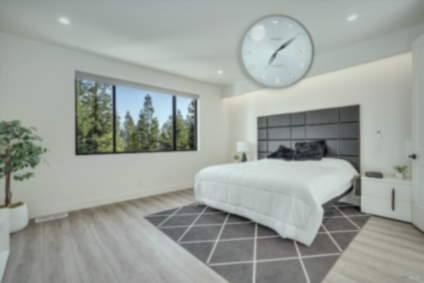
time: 7:09
